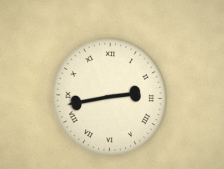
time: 2:43
